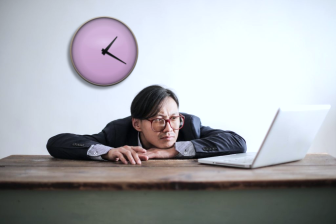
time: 1:20
